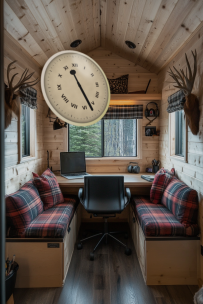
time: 11:27
